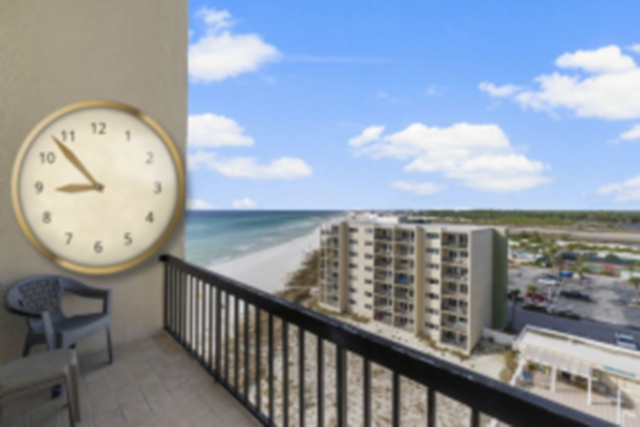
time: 8:53
